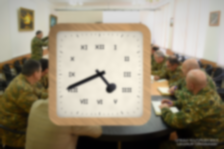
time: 4:41
